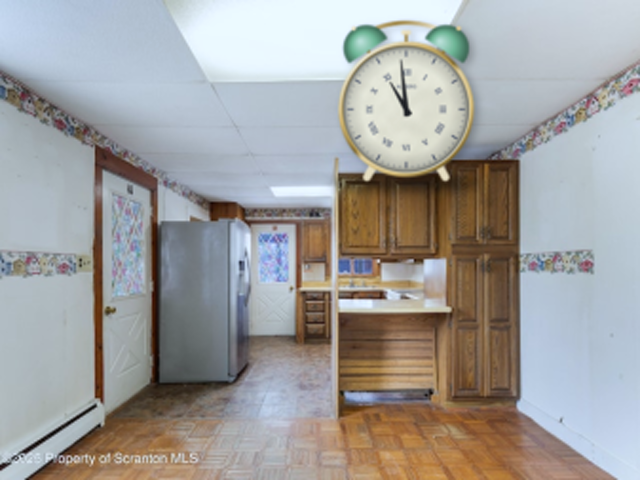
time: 10:59
